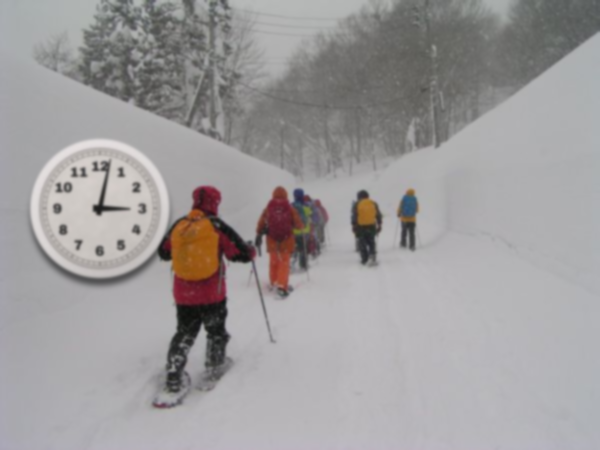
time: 3:02
